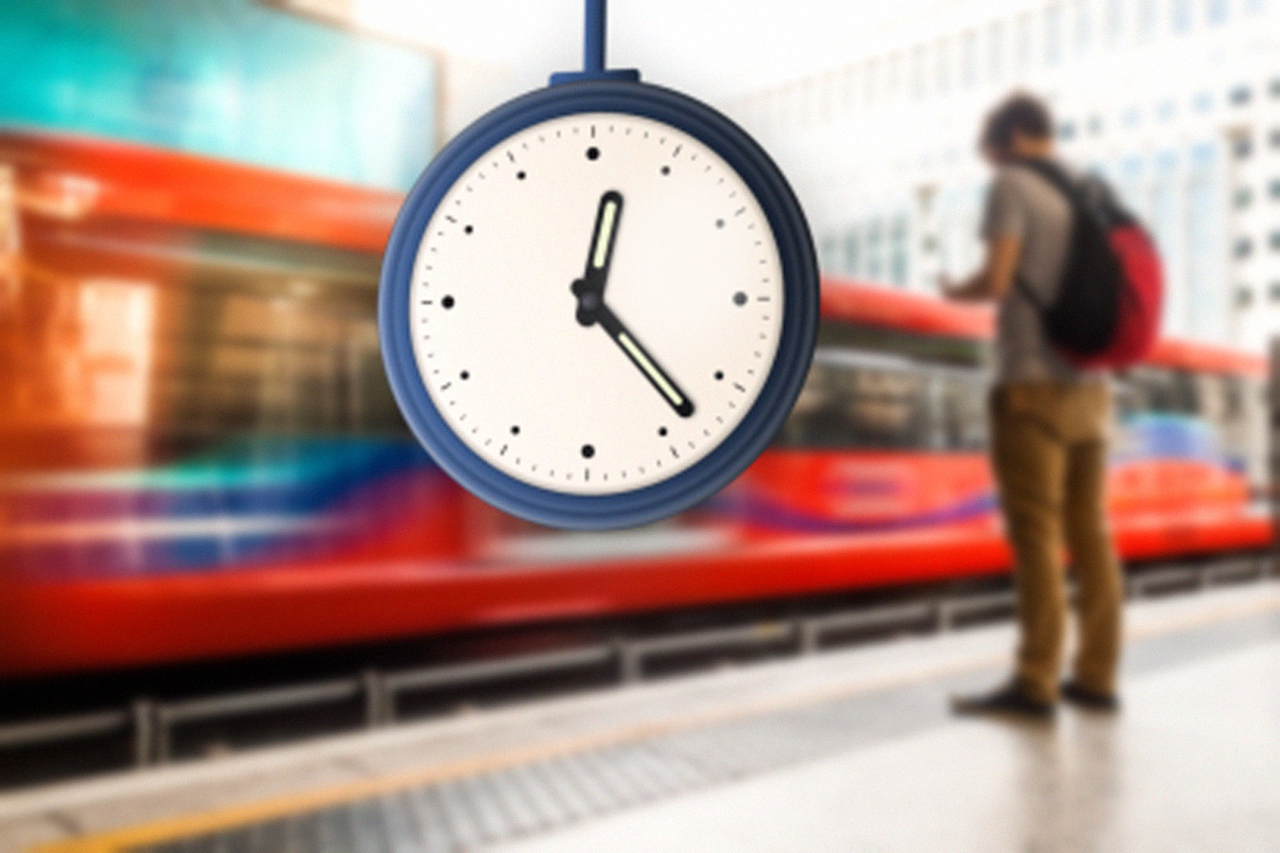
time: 12:23
